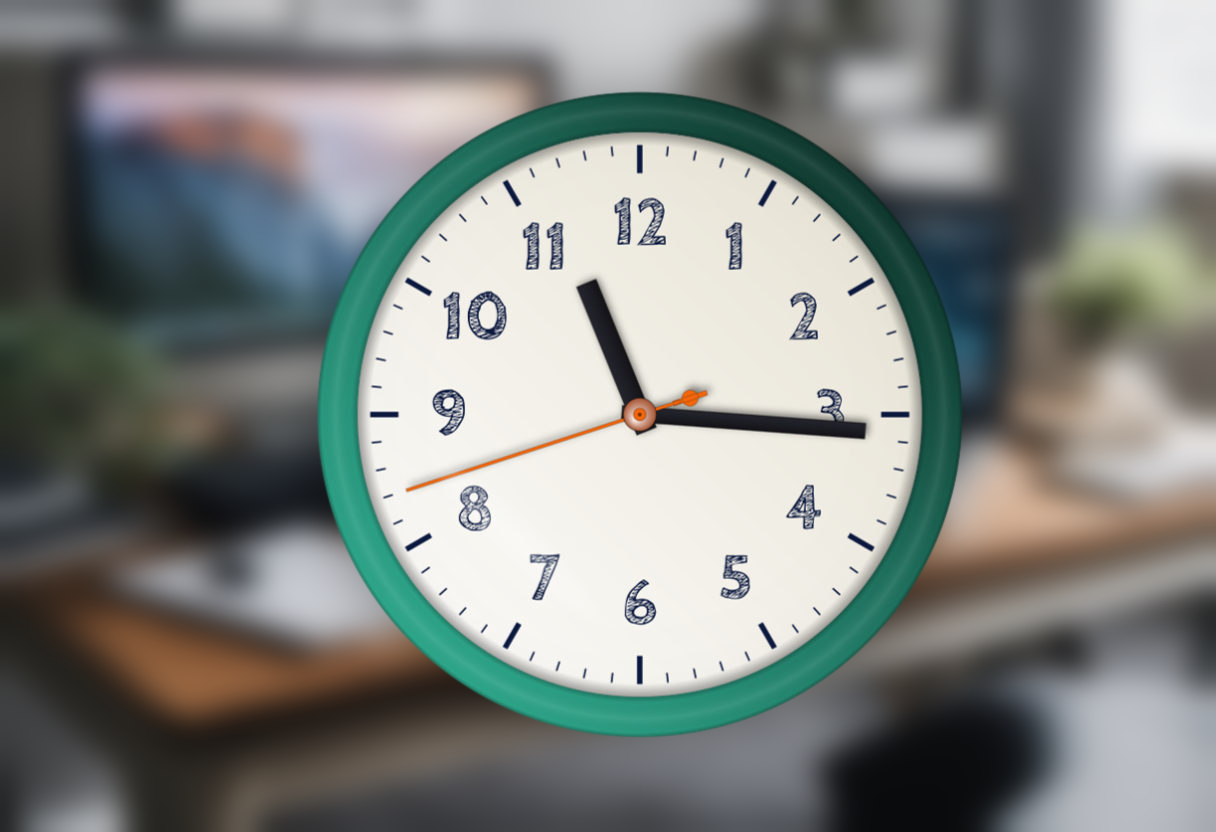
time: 11:15:42
